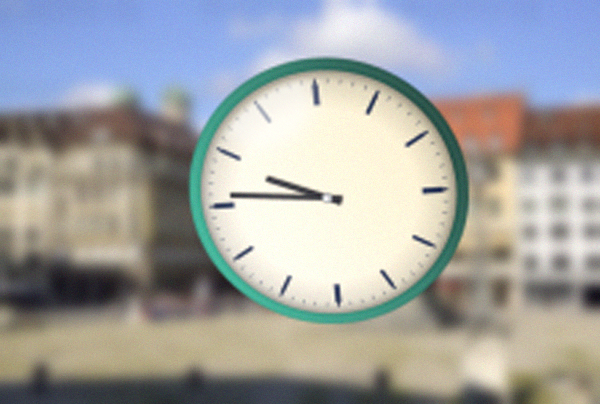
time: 9:46
